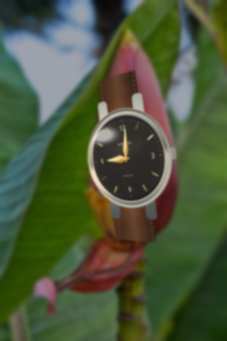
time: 9:01
